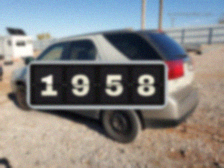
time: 19:58
